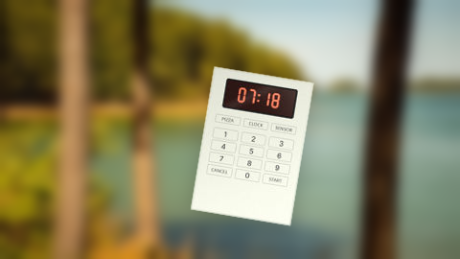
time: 7:18
